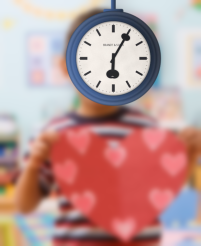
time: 6:05
